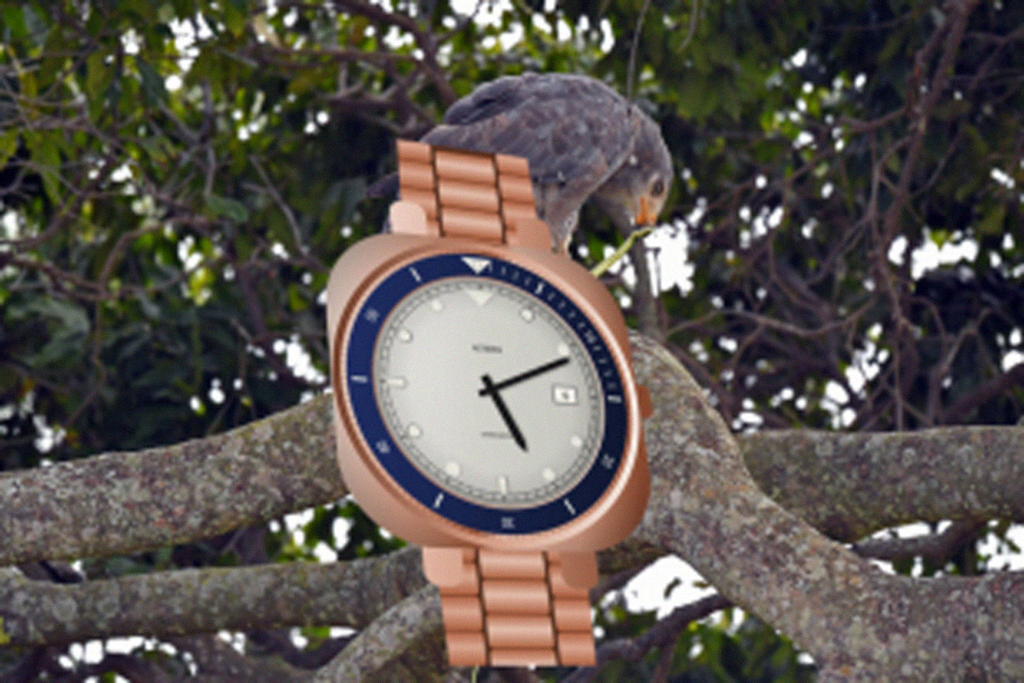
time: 5:11
